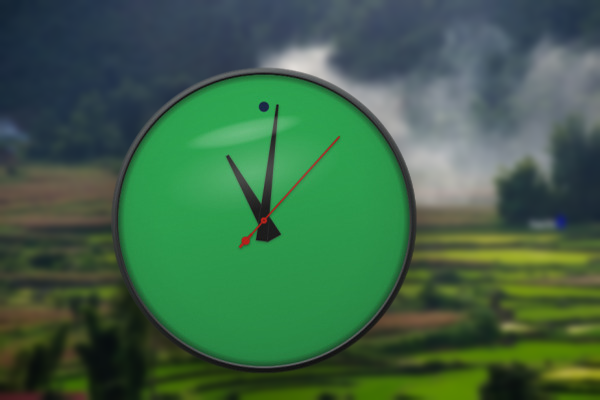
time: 11:01:07
